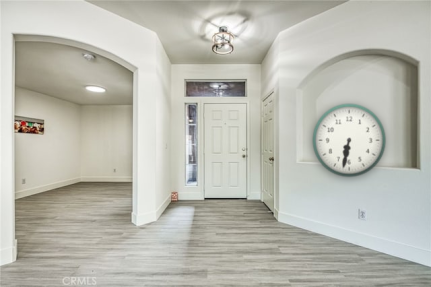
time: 6:32
